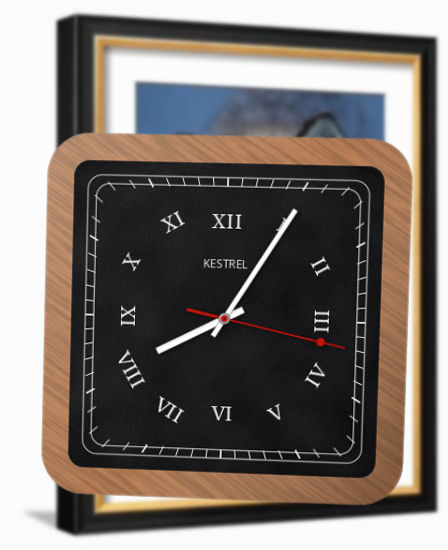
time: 8:05:17
